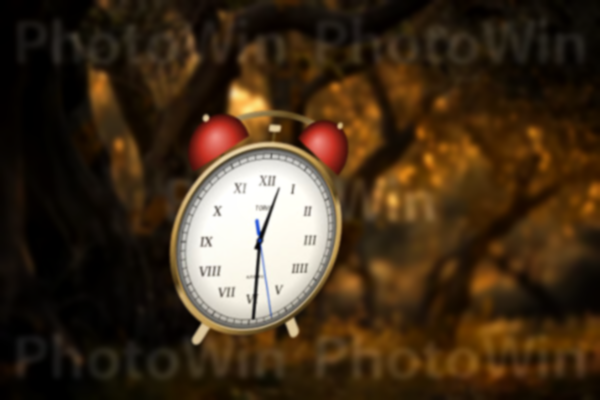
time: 12:29:27
